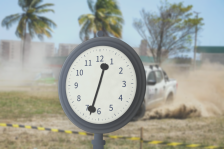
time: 12:33
